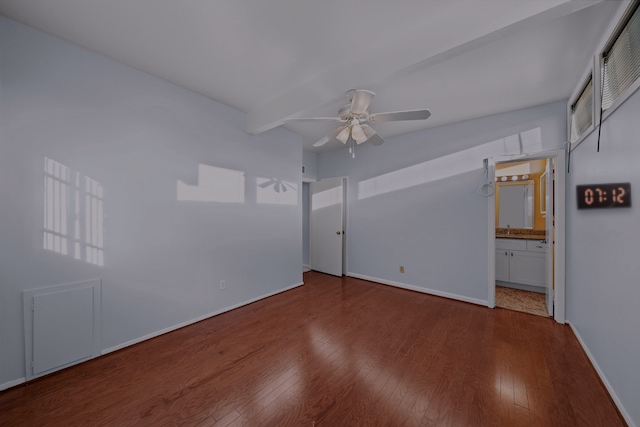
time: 7:12
